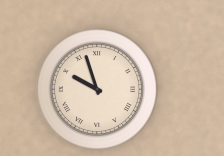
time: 9:57
